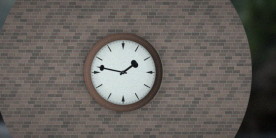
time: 1:47
